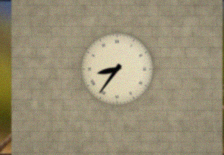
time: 8:36
